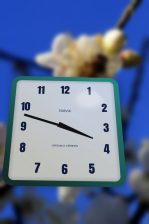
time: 3:48
